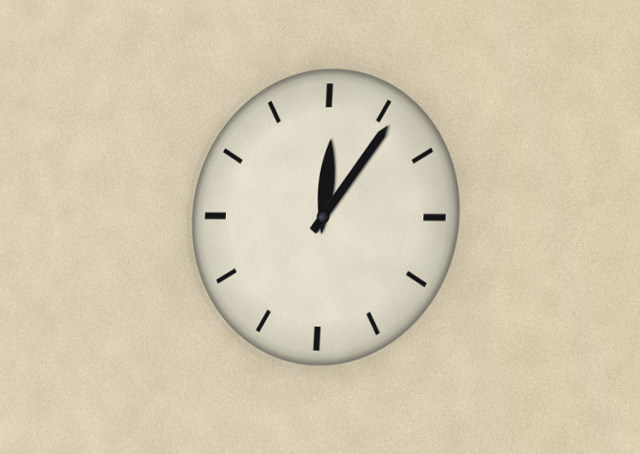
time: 12:06
